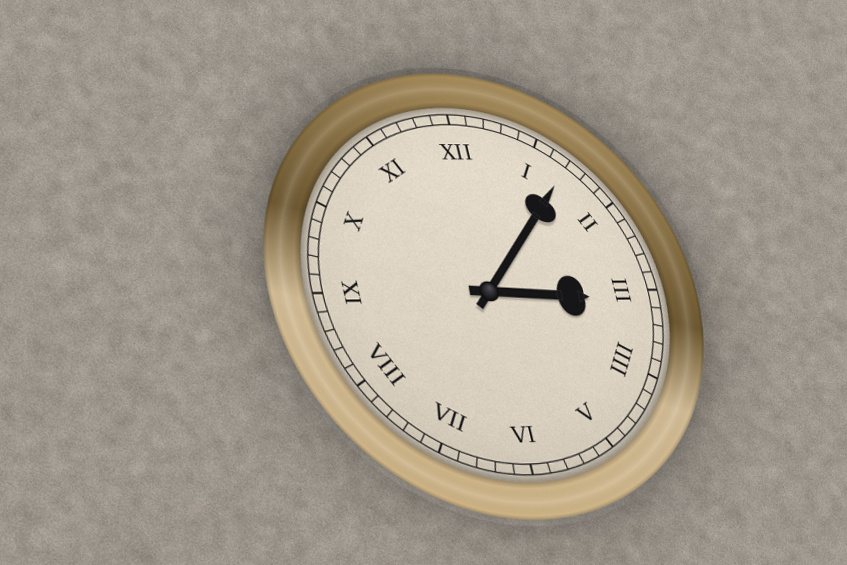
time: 3:07
